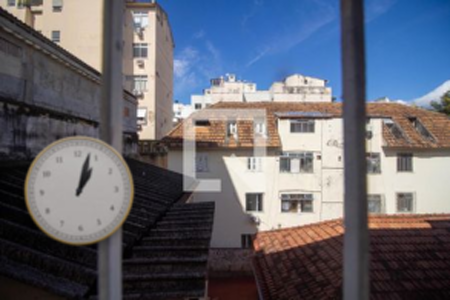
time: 1:03
